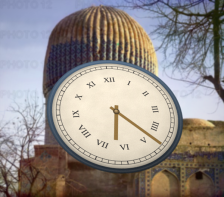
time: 6:23
